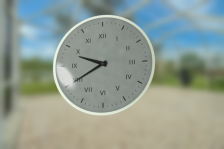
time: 9:40
